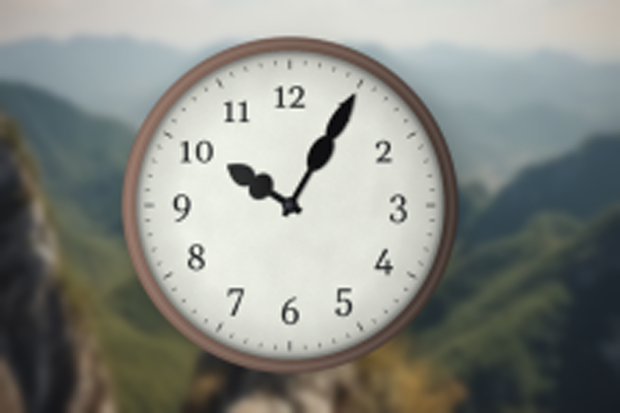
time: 10:05
